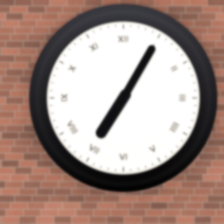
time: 7:05
